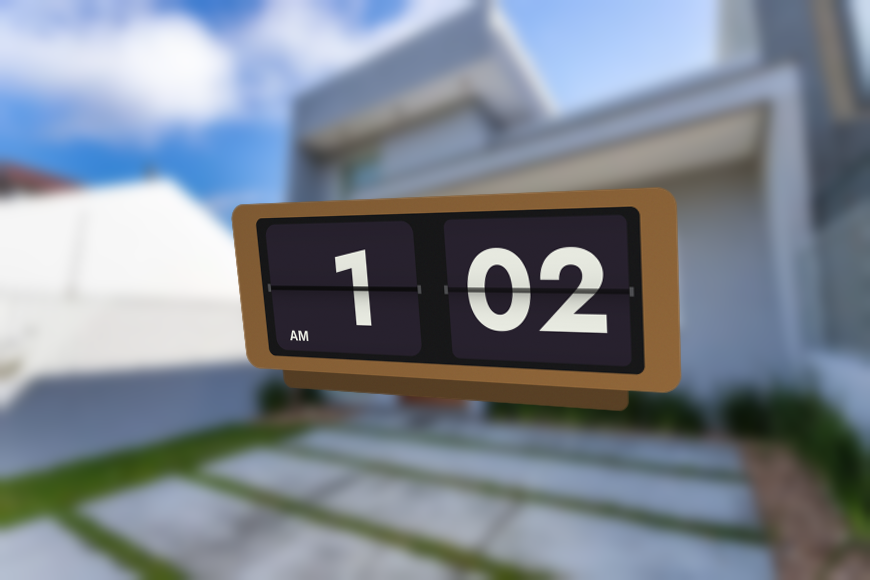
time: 1:02
